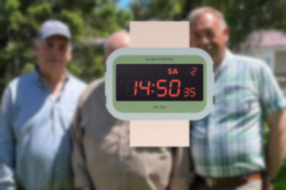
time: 14:50
